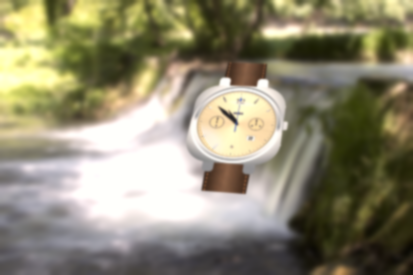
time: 10:52
